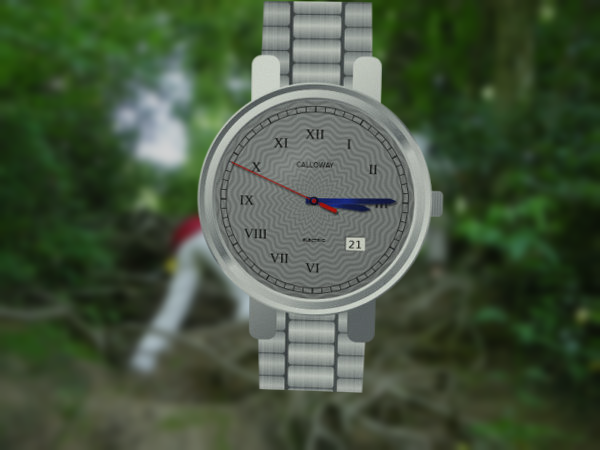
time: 3:14:49
